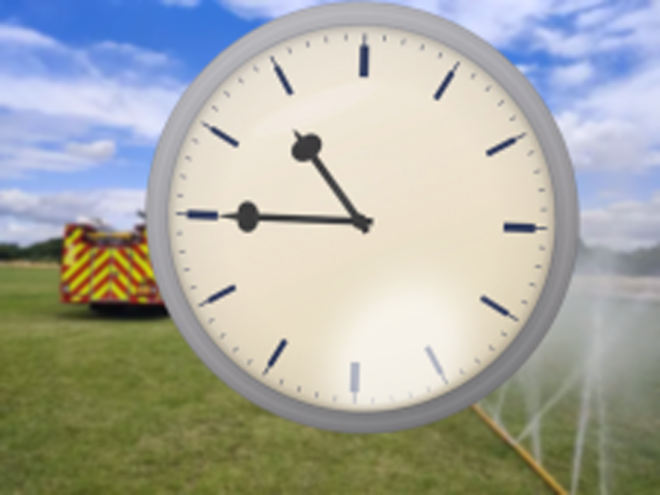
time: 10:45
